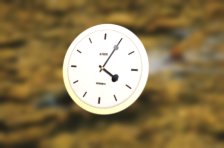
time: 4:05
